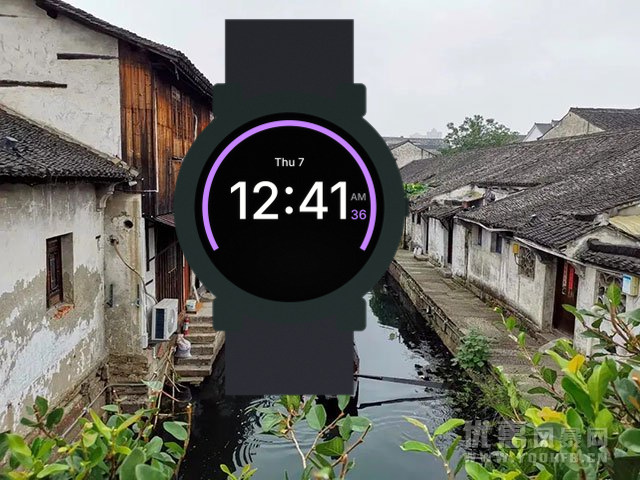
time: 12:41:36
